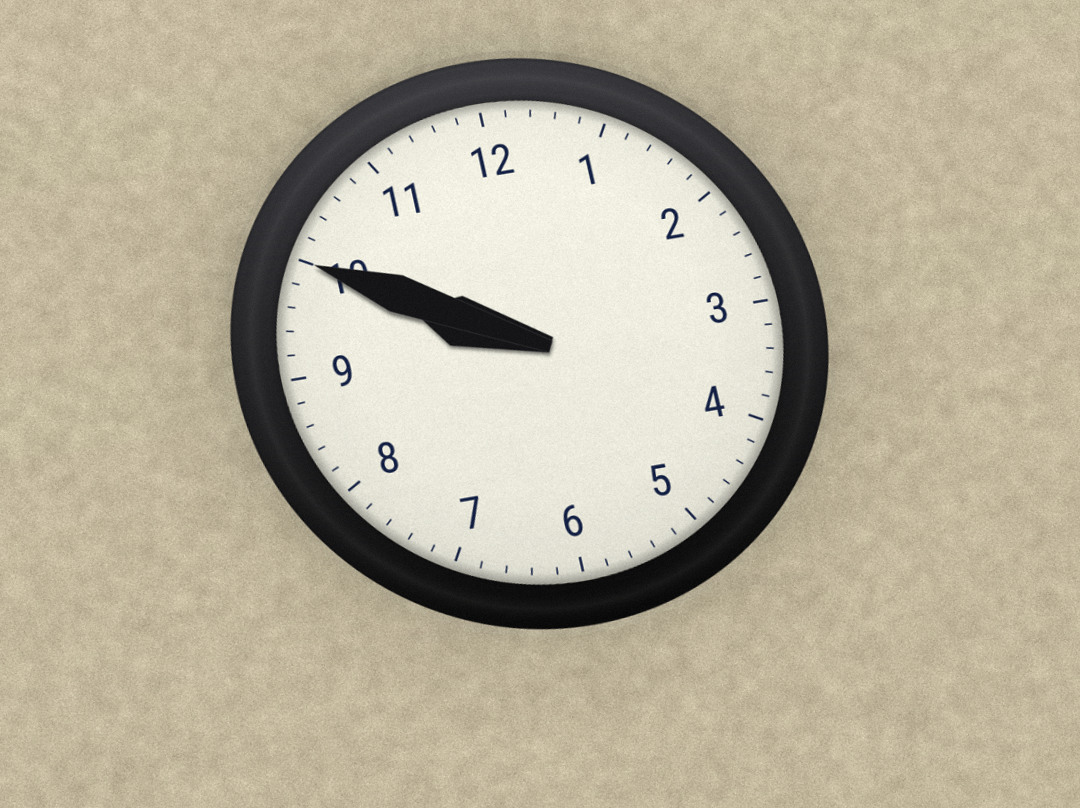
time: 9:50
